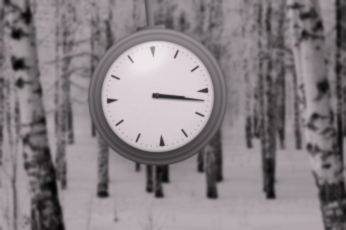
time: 3:17
